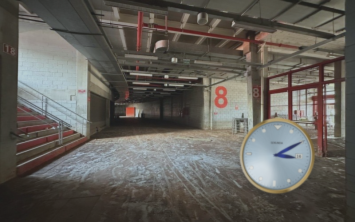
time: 3:10
